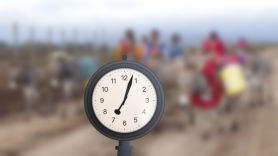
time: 7:03
